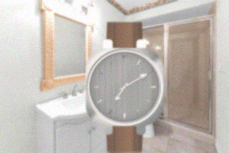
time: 7:10
